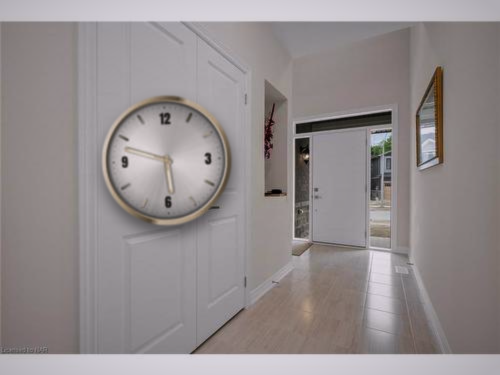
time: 5:48
